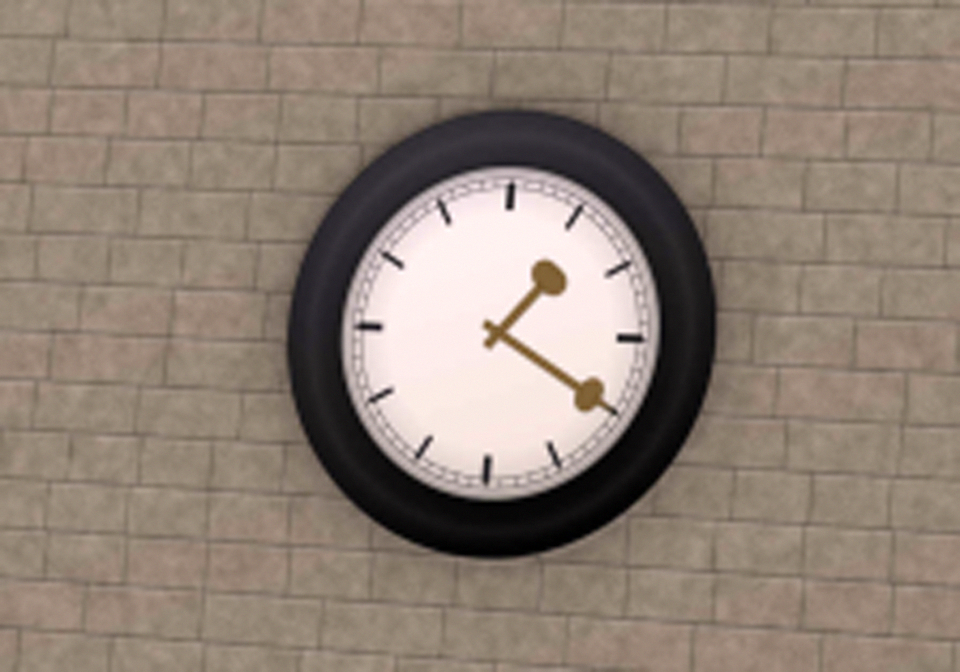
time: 1:20
